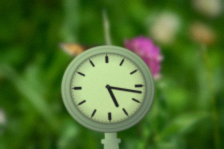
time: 5:17
